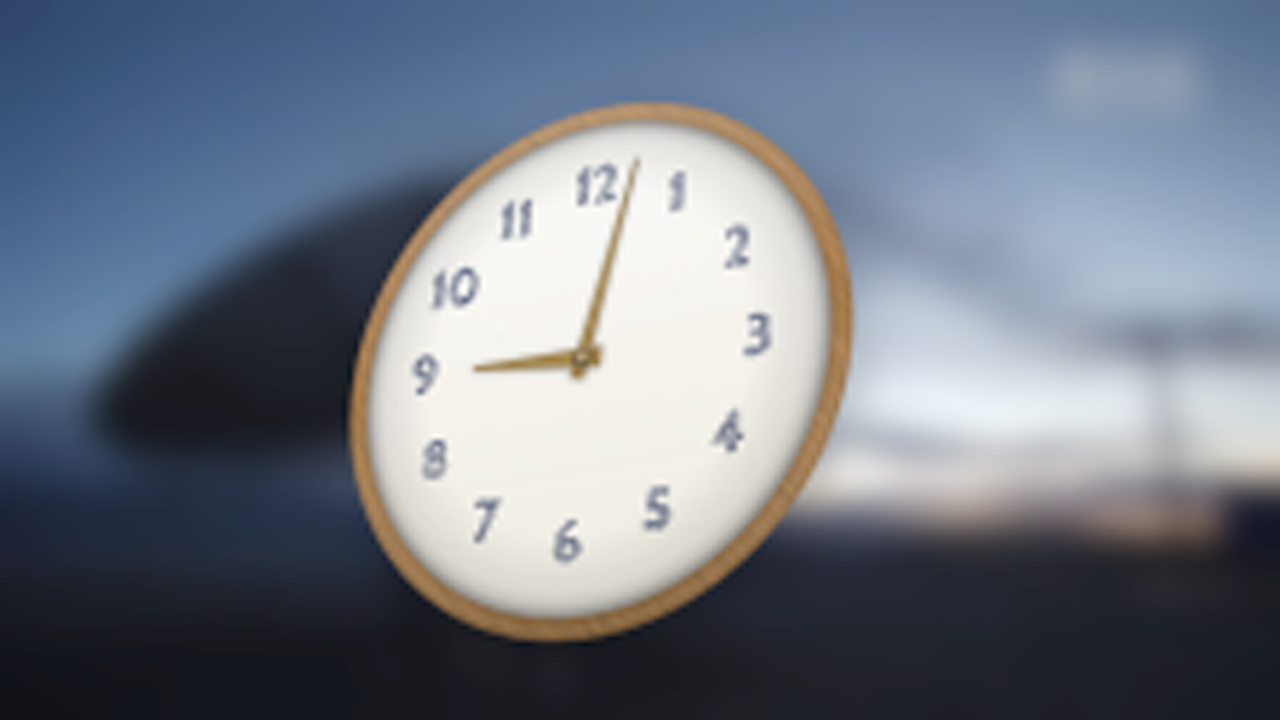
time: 9:02
